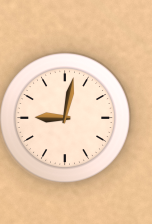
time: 9:02
